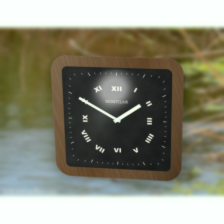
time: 1:50
